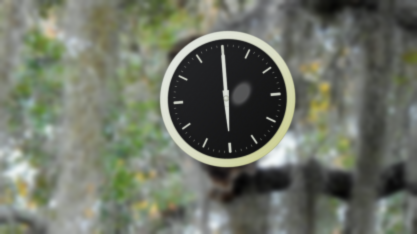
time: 6:00
